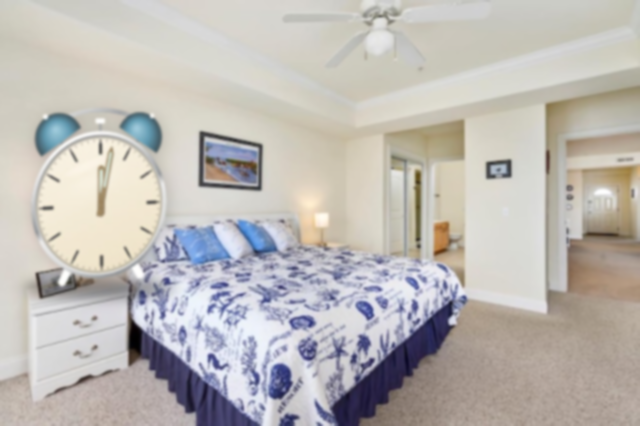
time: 12:02
